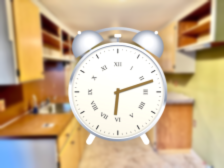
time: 6:12
